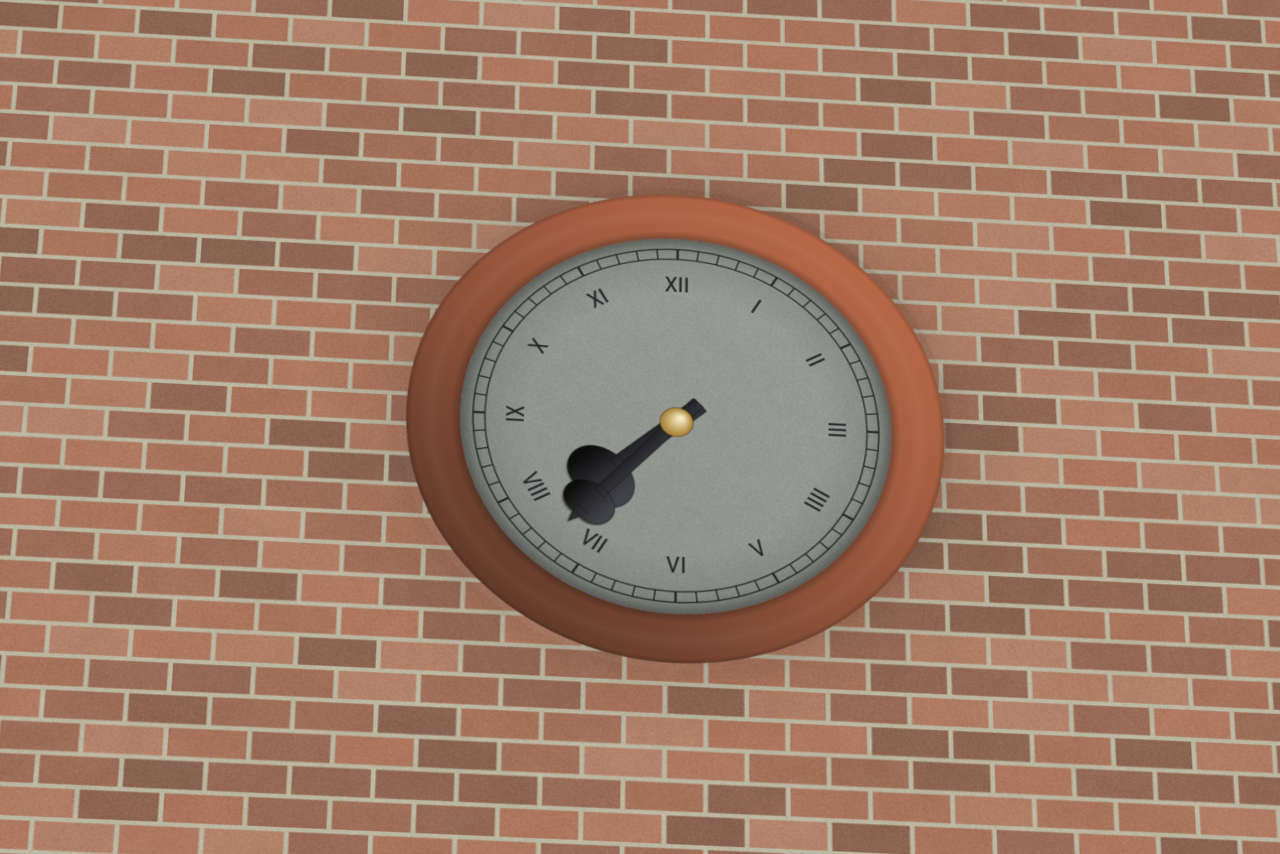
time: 7:37
